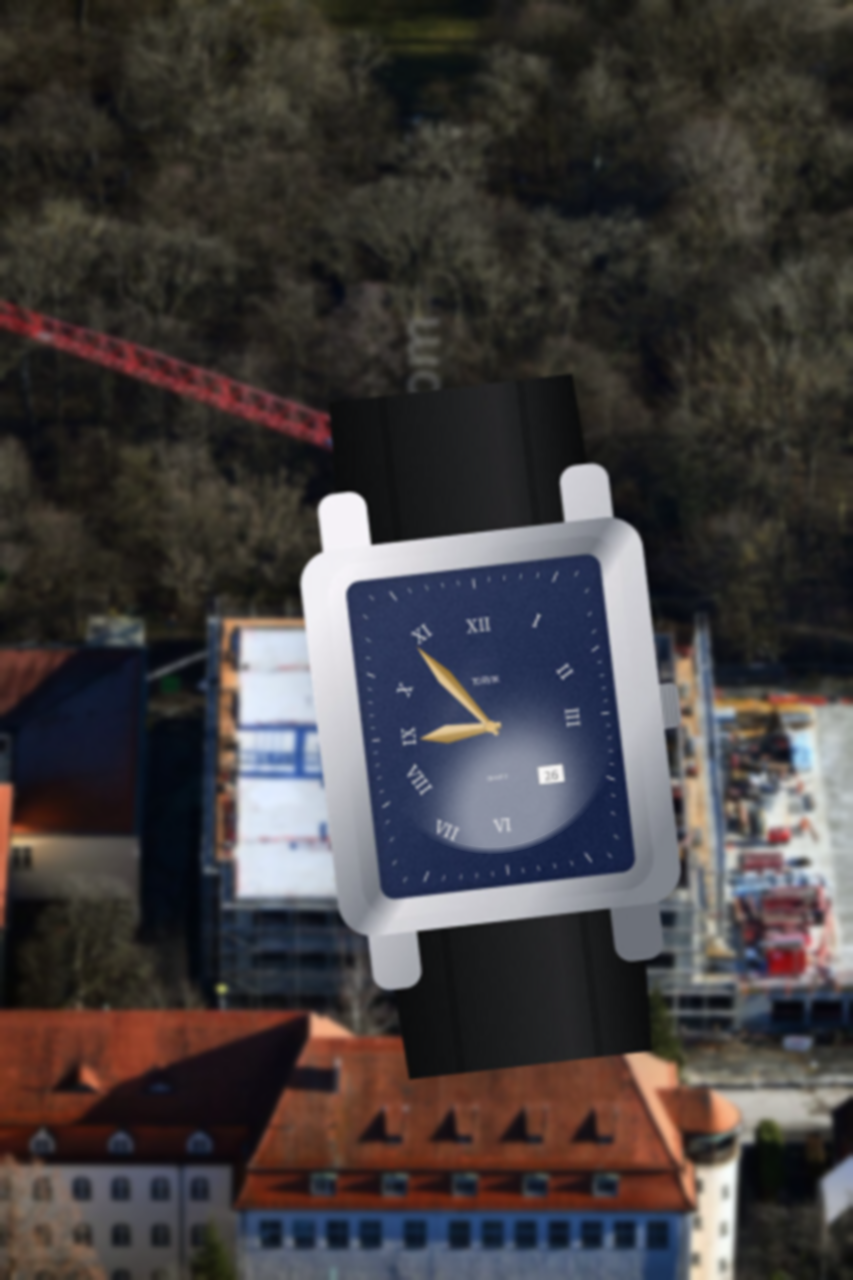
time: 8:54
